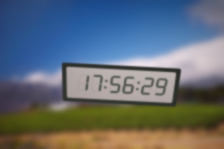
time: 17:56:29
